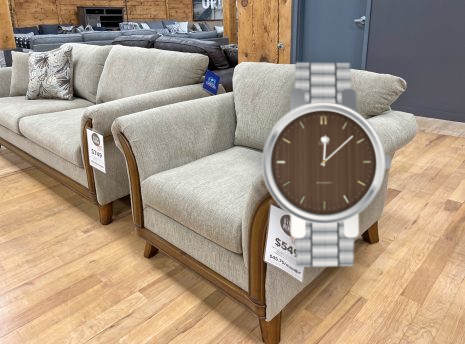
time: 12:08
